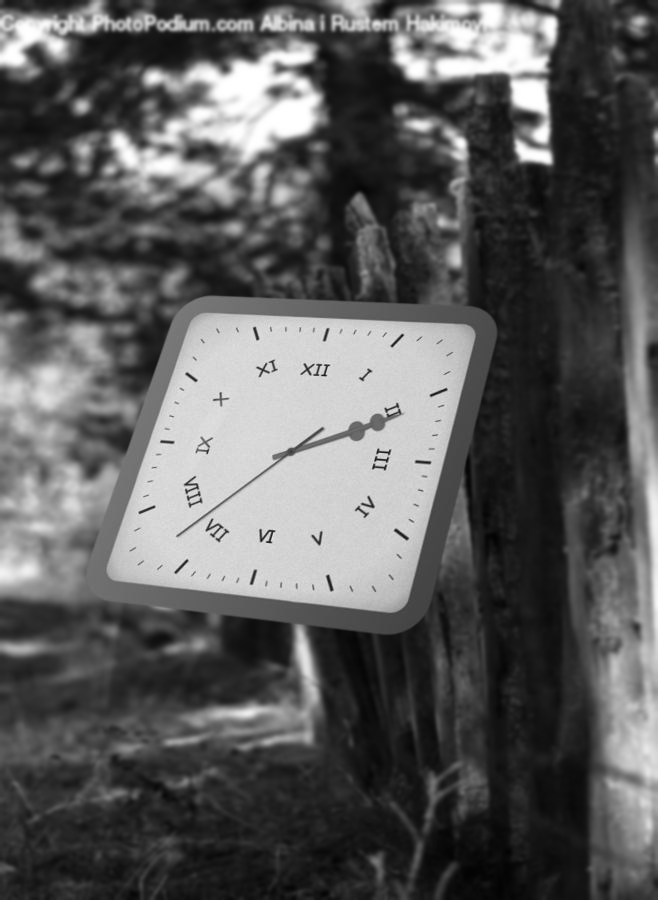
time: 2:10:37
